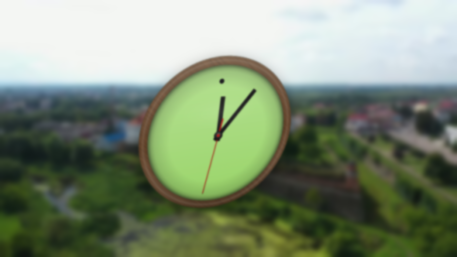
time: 12:06:32
